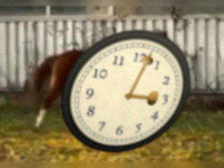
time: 3:02
